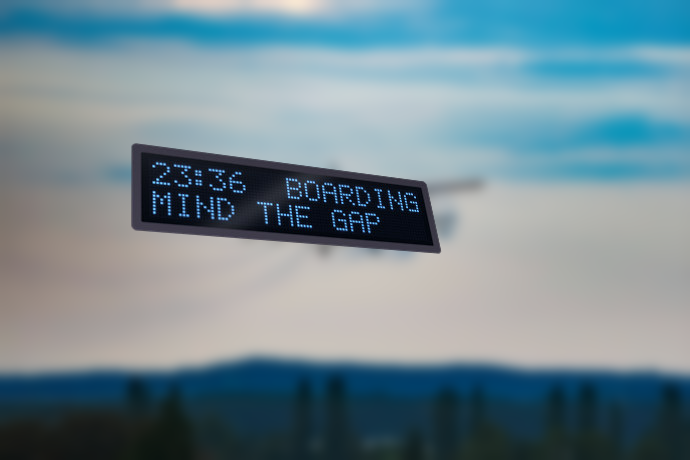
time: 23:36
